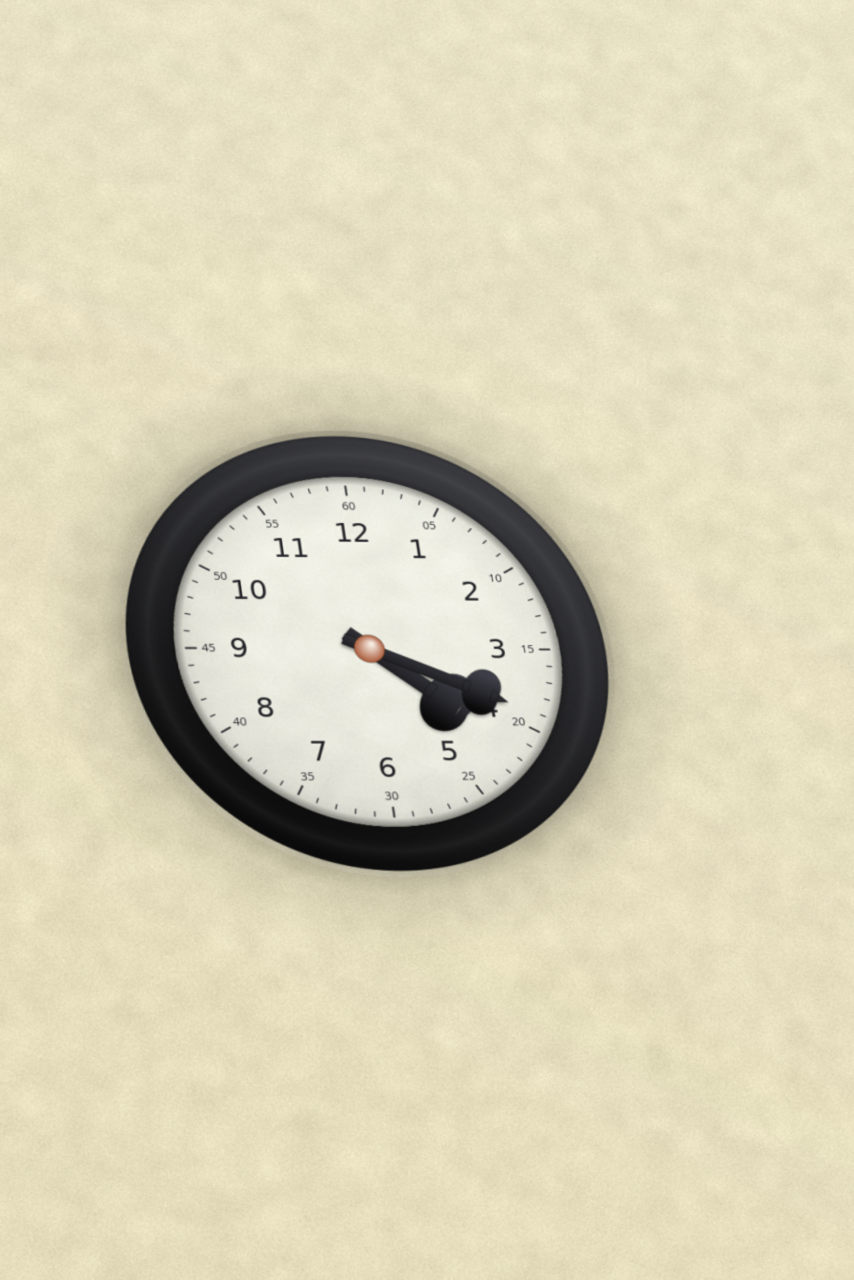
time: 4:19
